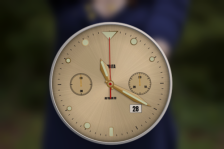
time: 11:20
